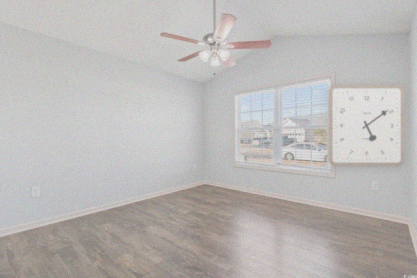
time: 5:09
